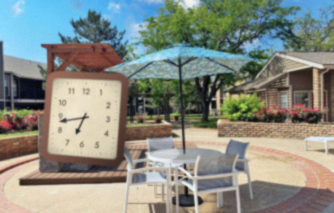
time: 6:43
